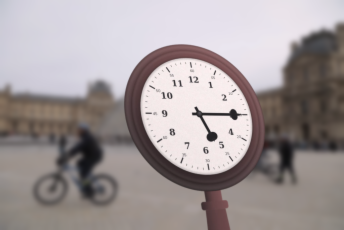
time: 5:15
